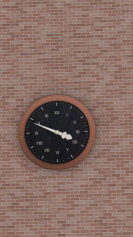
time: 3:49
